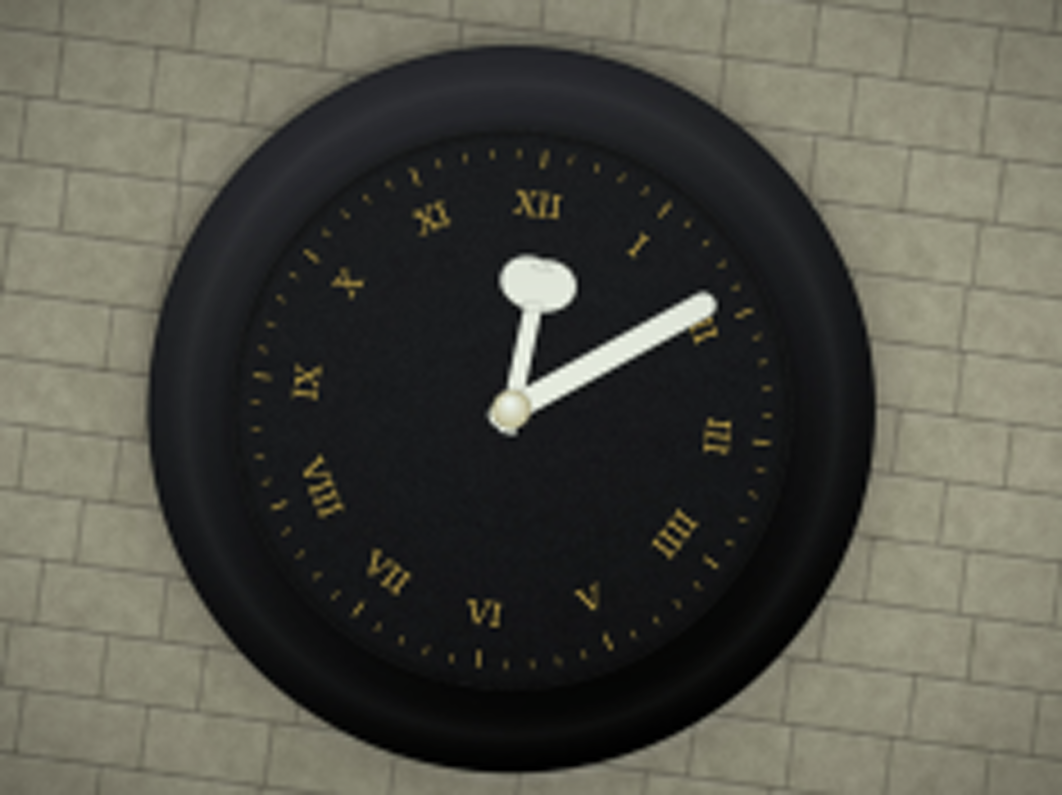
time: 12:09
